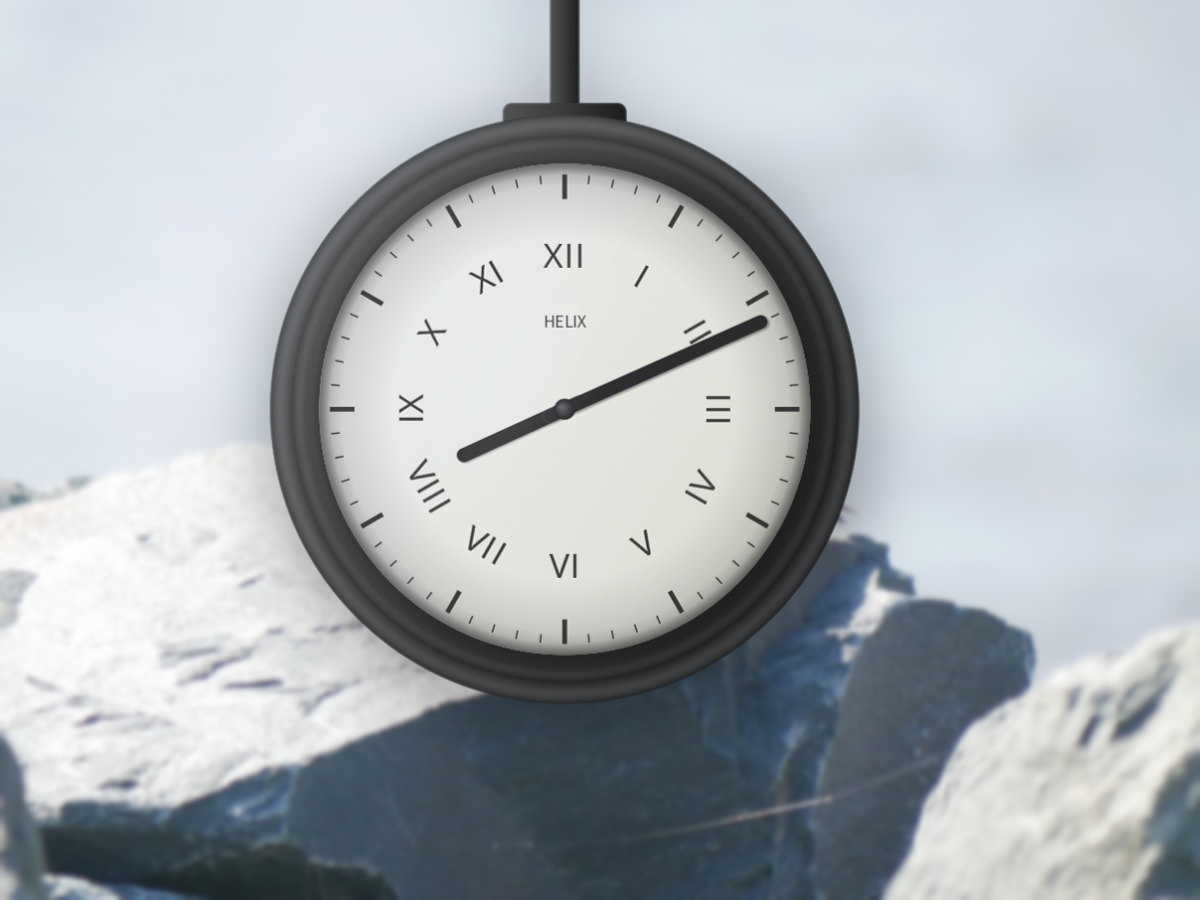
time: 8:11
